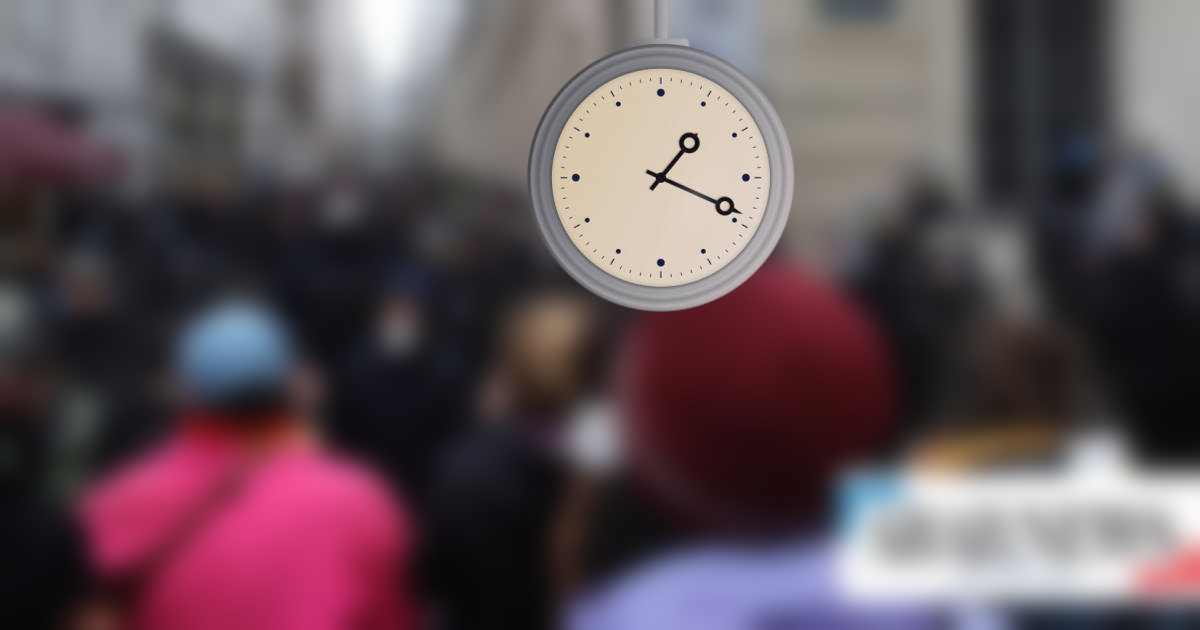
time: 1:19
